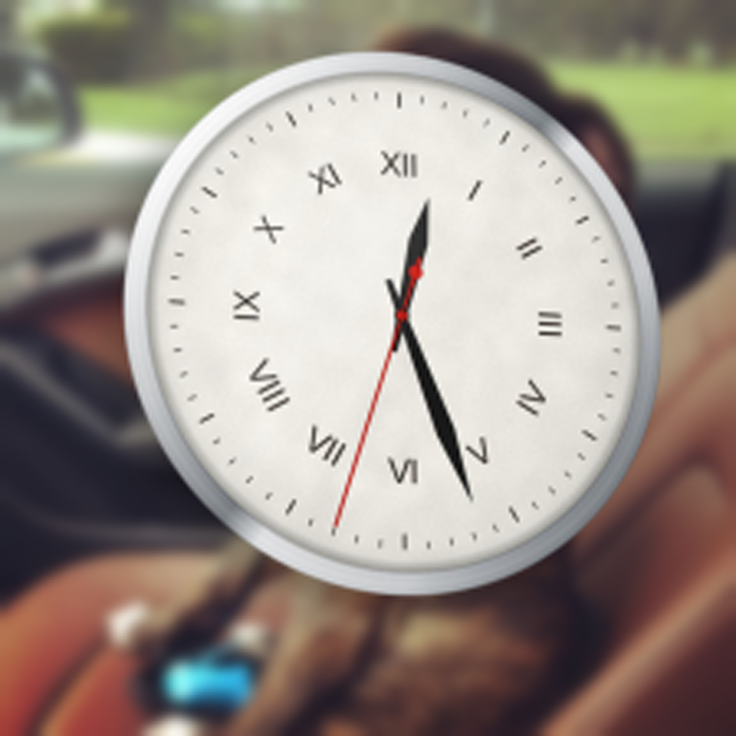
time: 12:26:33
